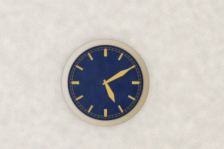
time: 5:10
